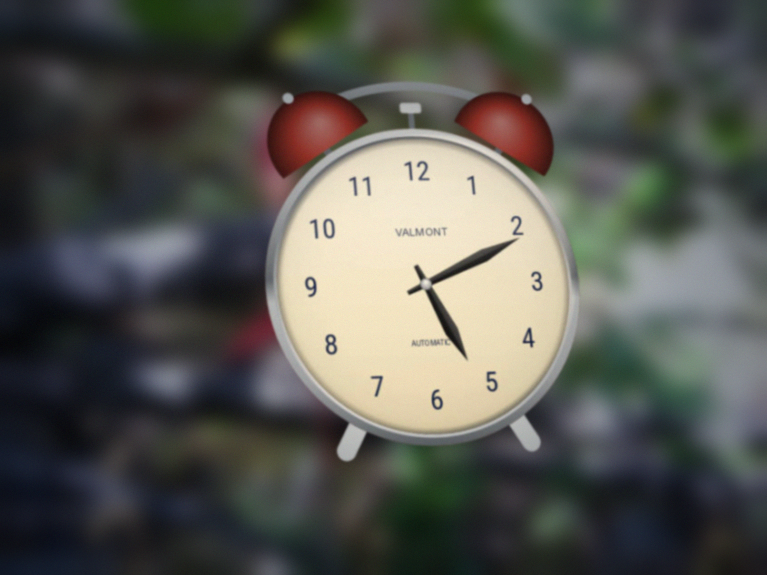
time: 5:11
